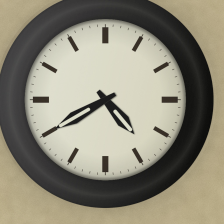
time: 4:40
